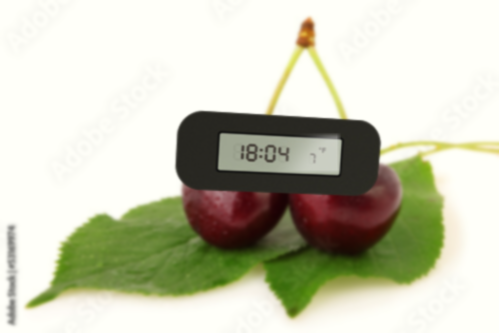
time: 18:04
